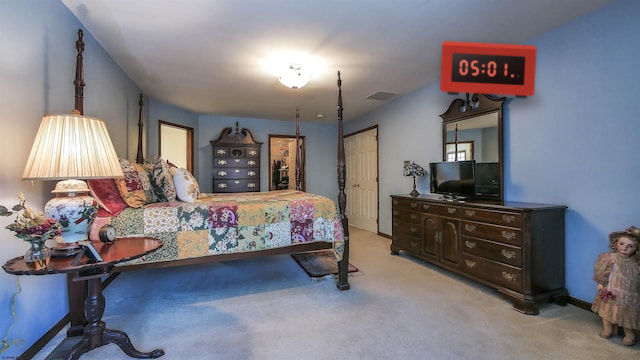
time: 5:01
